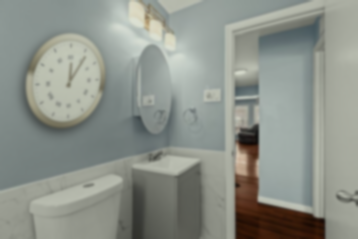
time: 12:06
